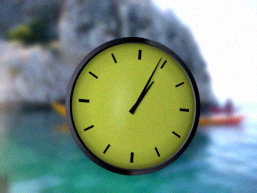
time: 1:04
